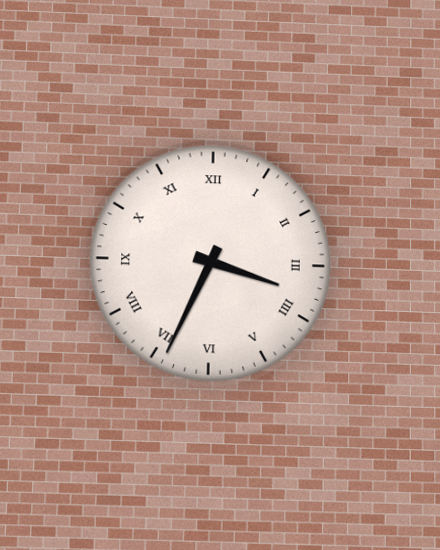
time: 3:34
